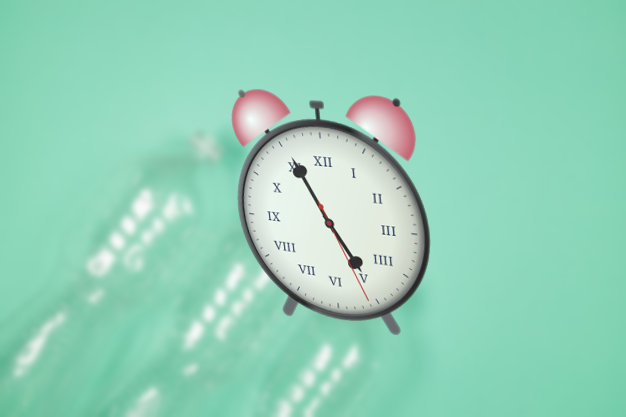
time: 4:55:26
